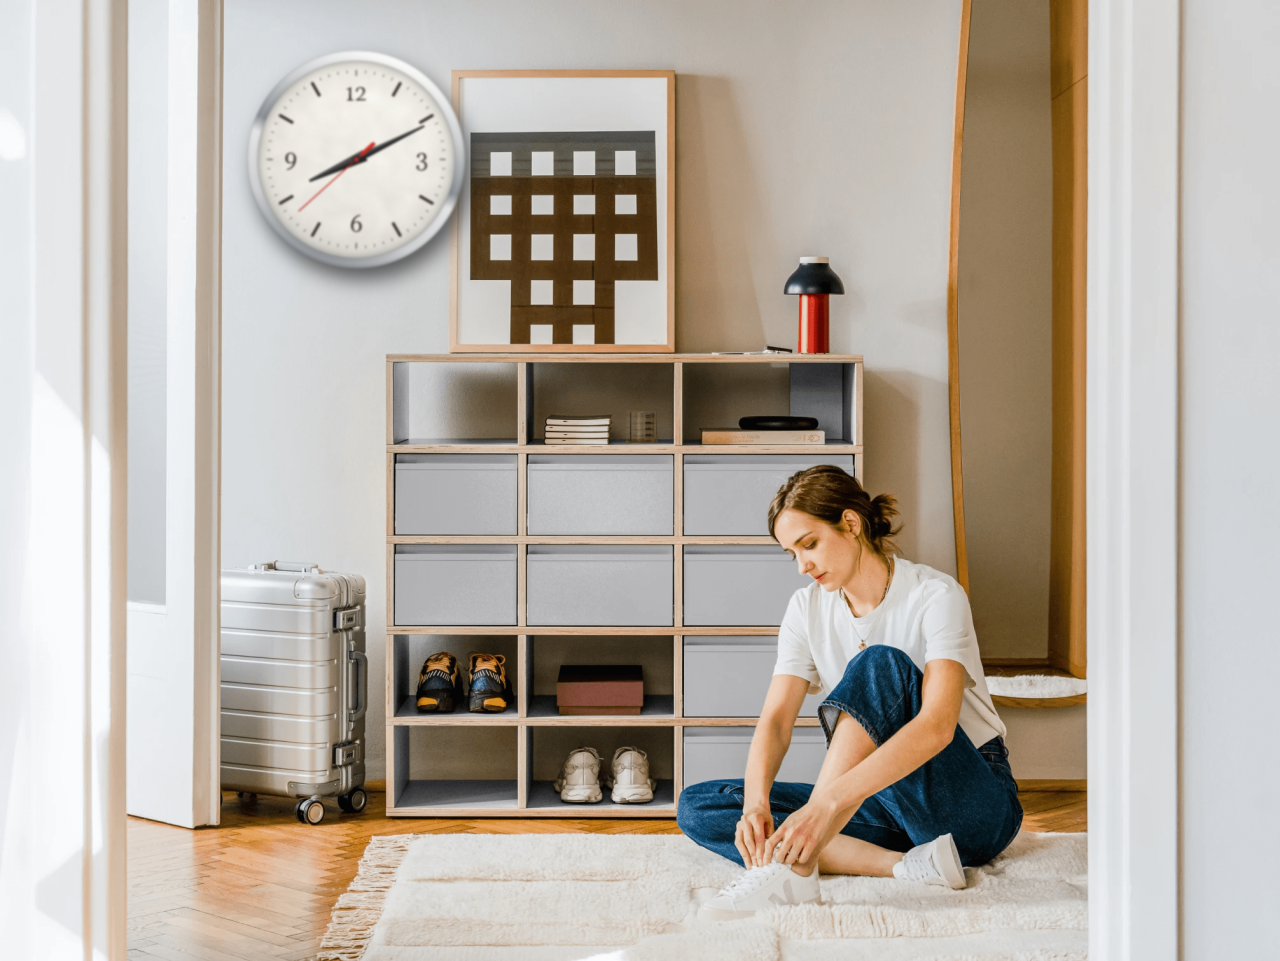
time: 8:10:38
